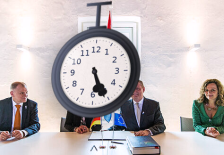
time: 5:26
